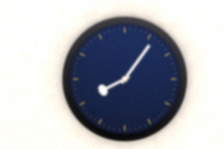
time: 8:06
